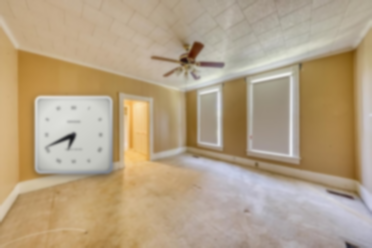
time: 6:41
